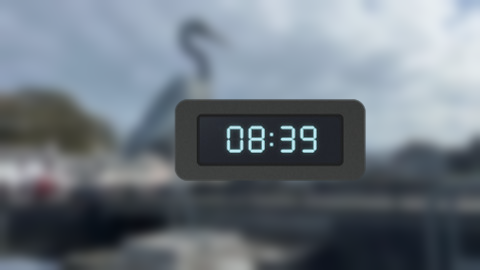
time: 8:39
